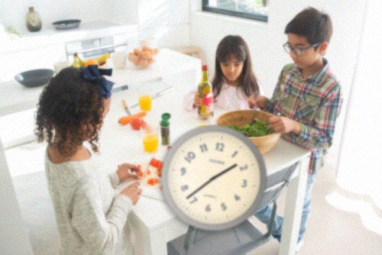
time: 1:37
